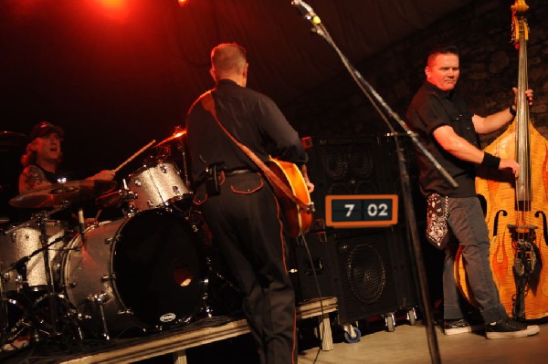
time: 7:02
